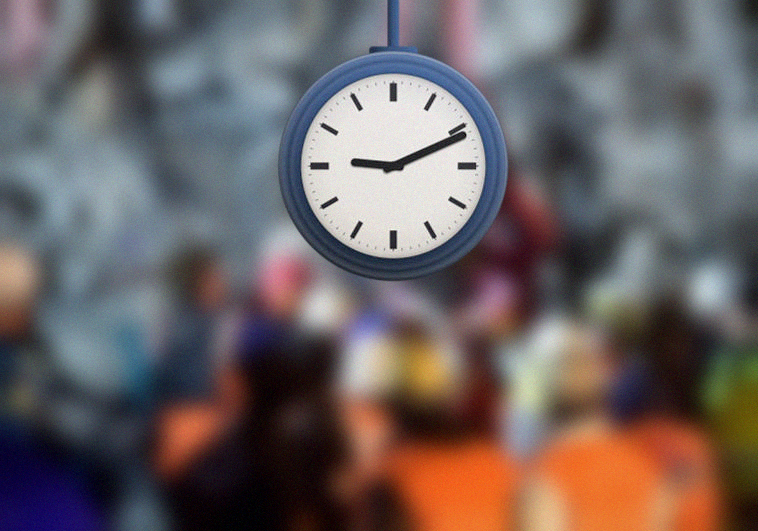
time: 9:11
